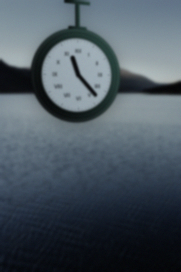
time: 11:23
